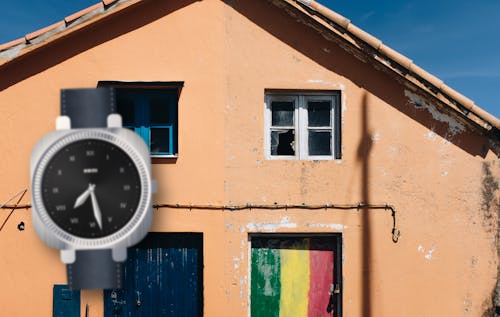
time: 7:28
